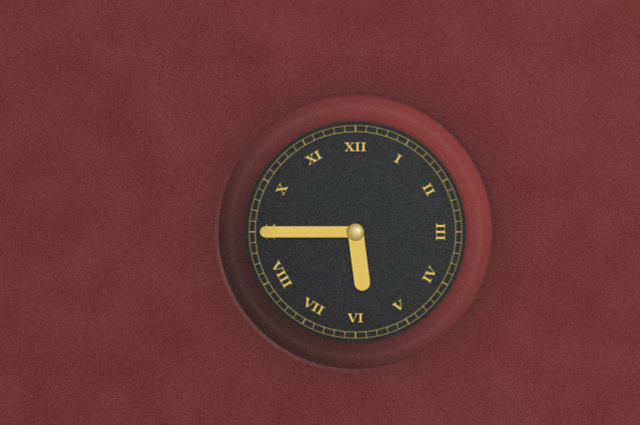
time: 5:45
